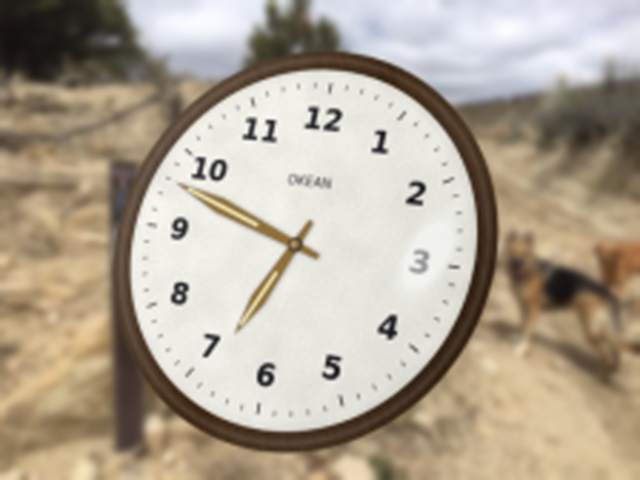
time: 6:48
